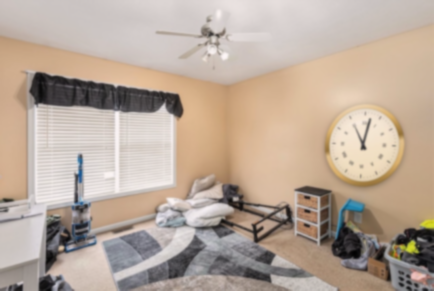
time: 11:02
